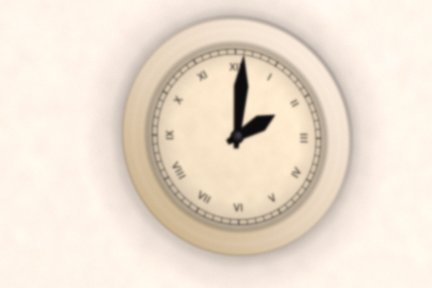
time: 2:01
